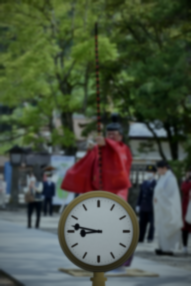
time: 8:47
